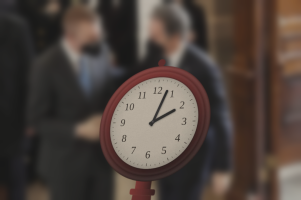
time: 2:03
